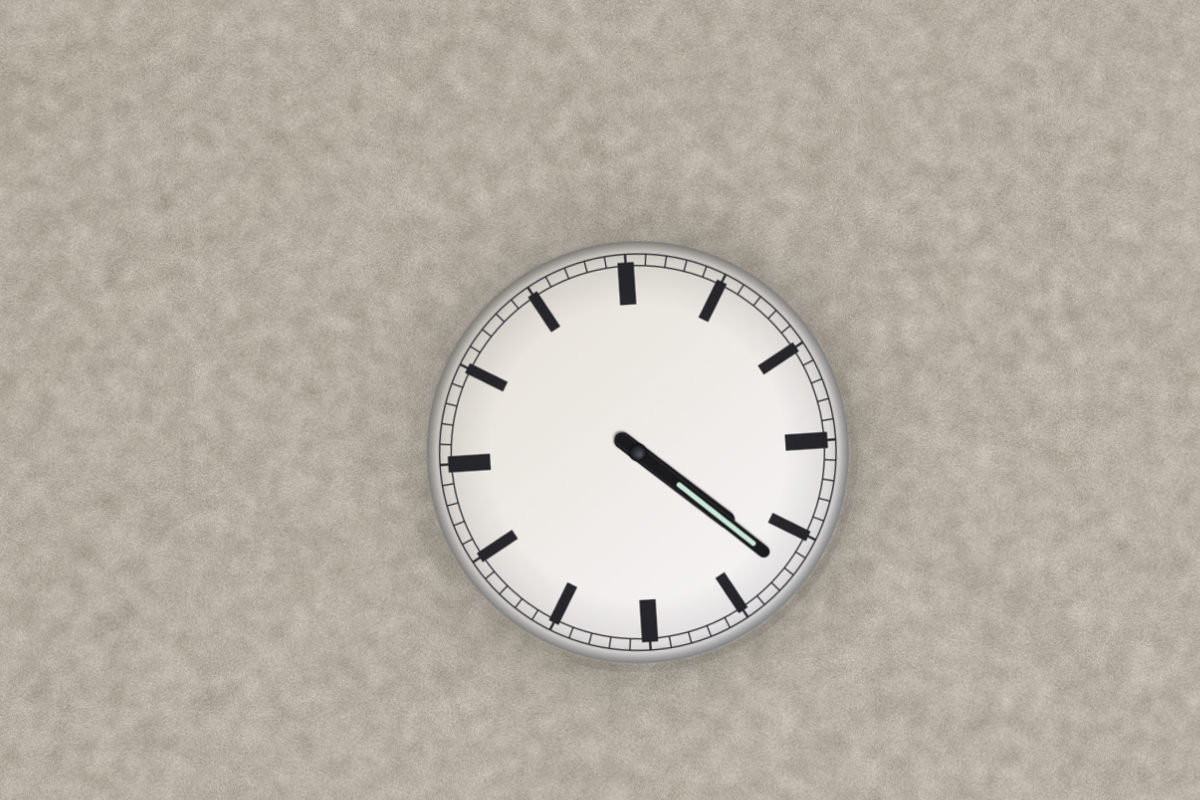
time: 4:22
